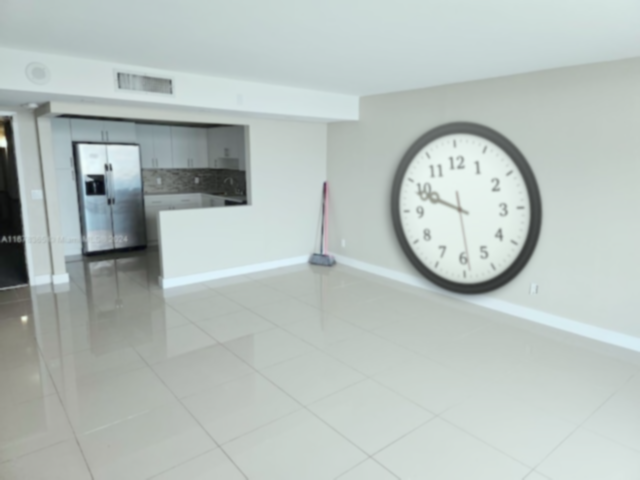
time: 9:48:29
